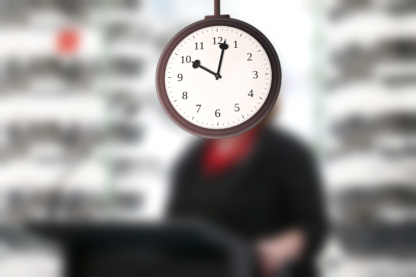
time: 10:02
